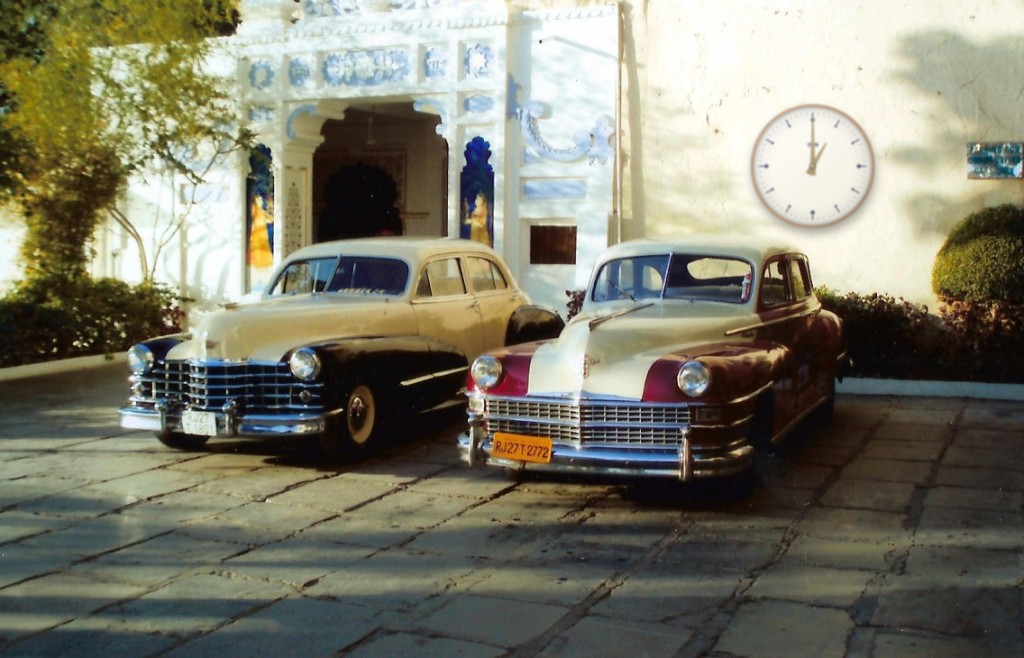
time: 1:00
